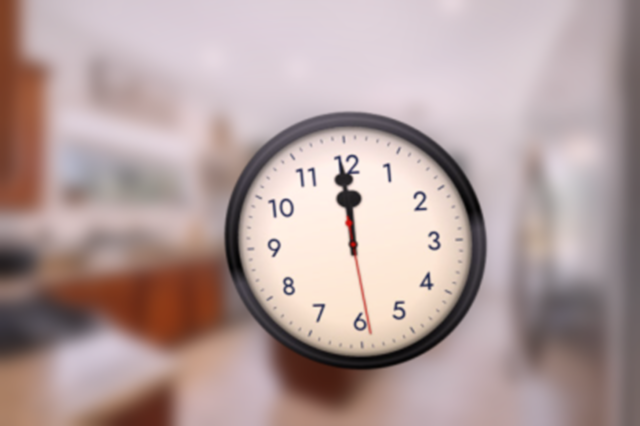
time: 11:59:29
